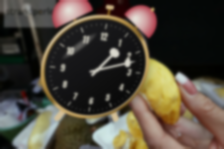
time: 1:12
